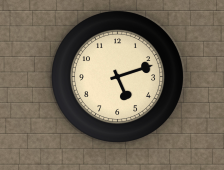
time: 5:12
